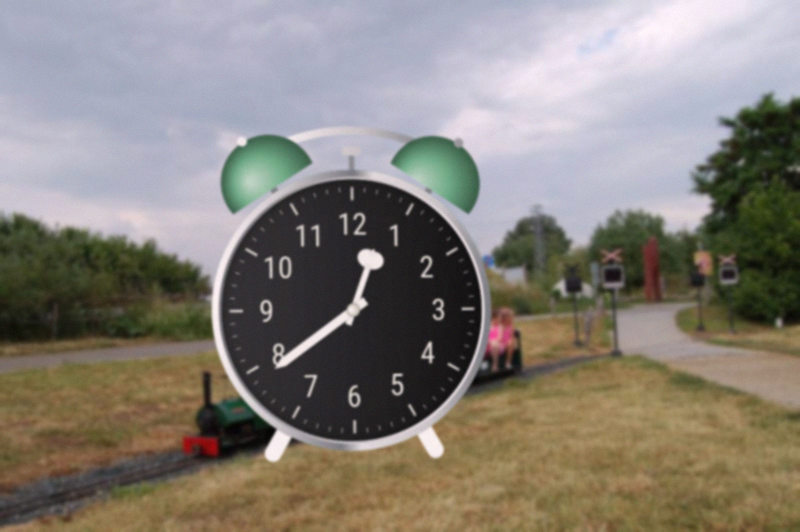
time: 12:39
